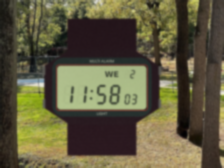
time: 11:58
